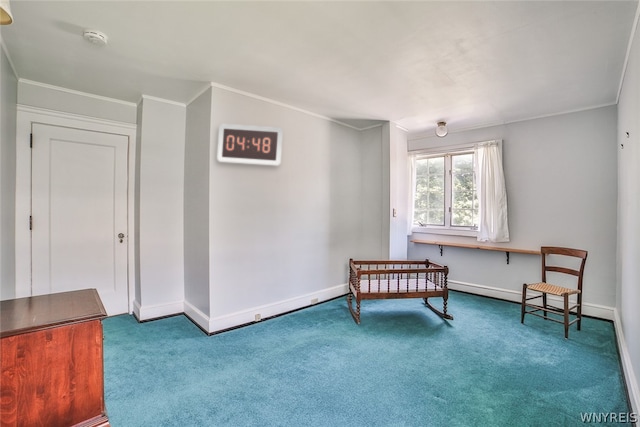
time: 4:48
